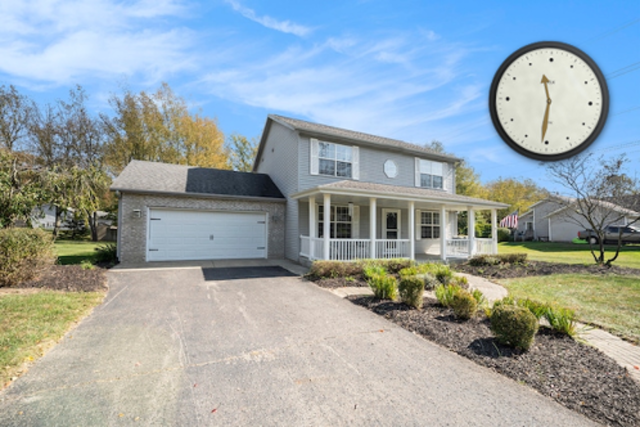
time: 11:31
